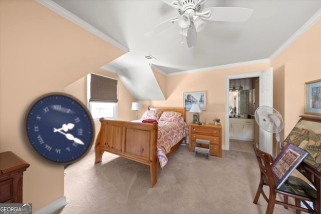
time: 2:19
